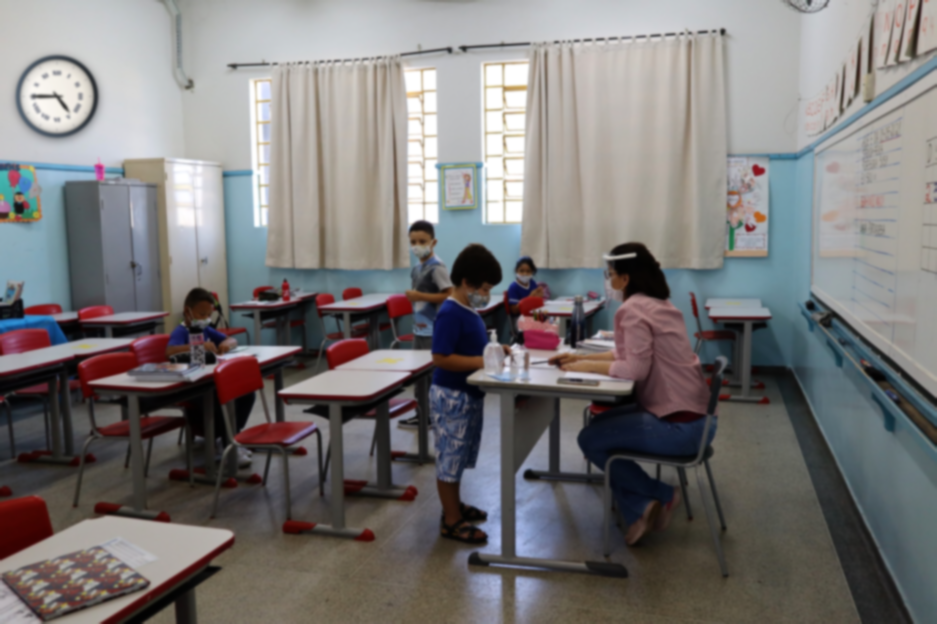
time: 4:45
